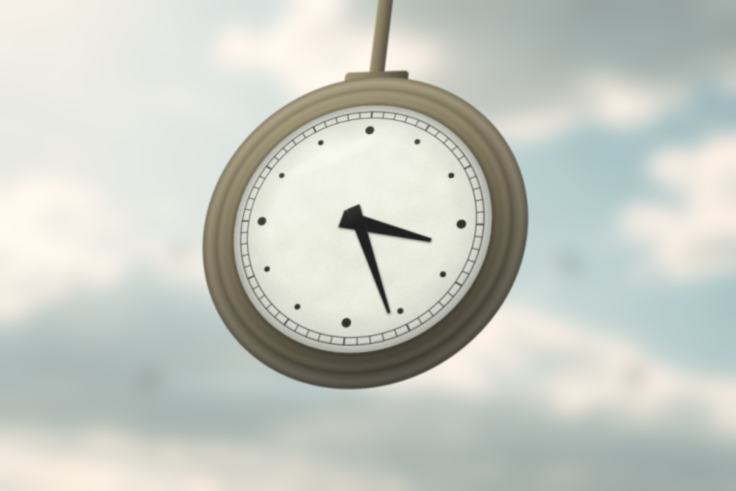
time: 3:26
